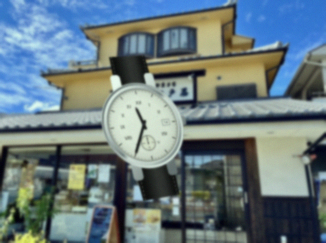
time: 11:35
